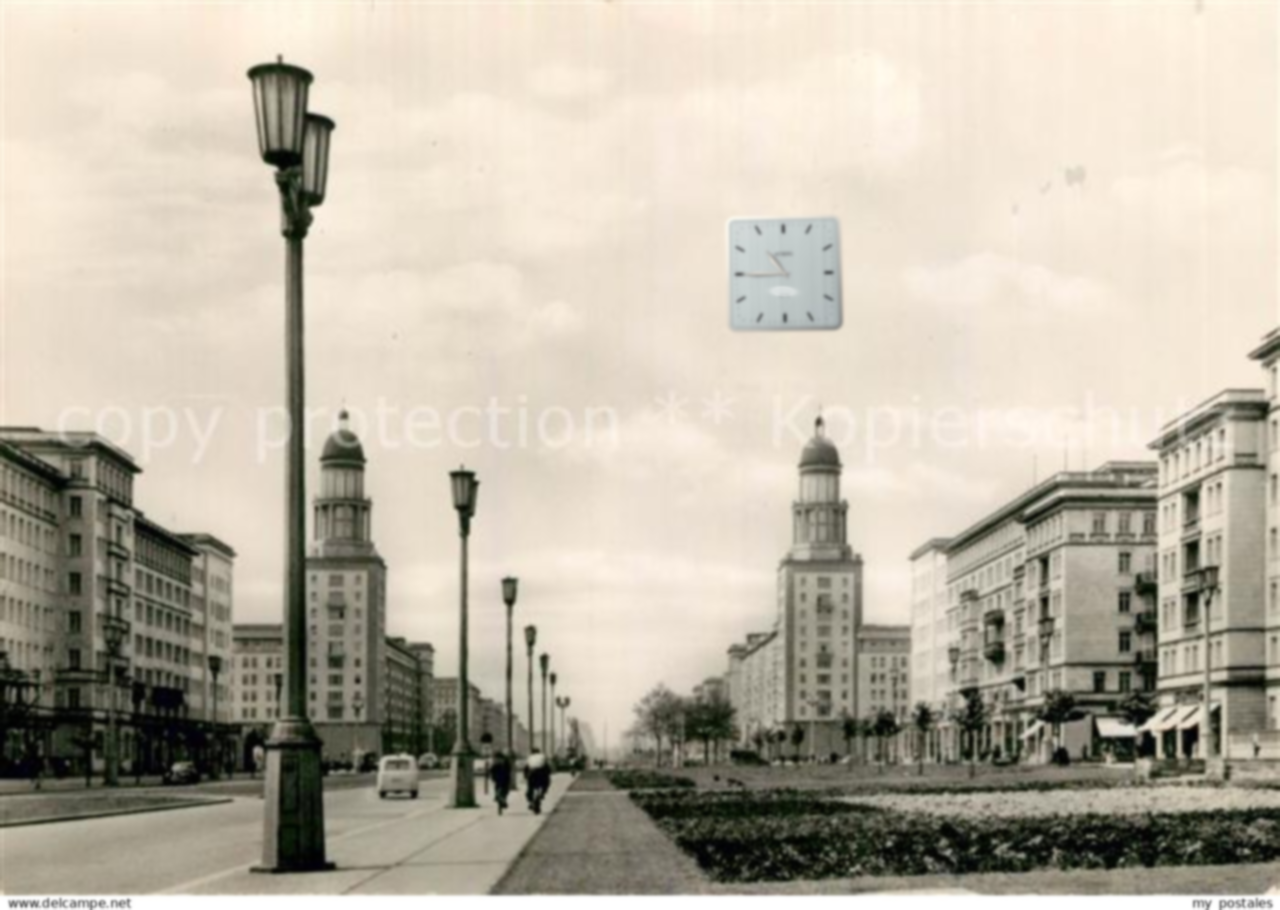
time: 10:45
